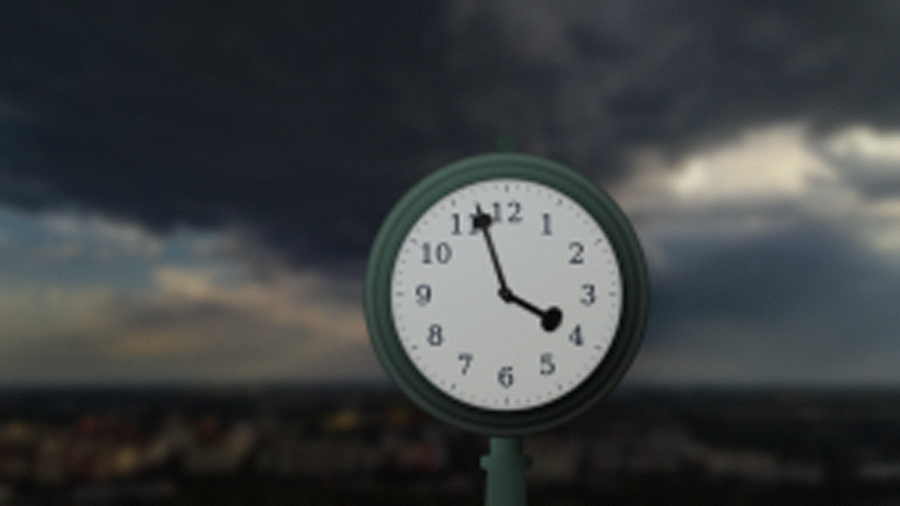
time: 3:57
